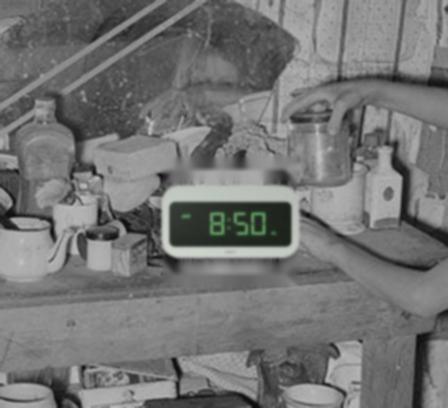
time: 8:50
